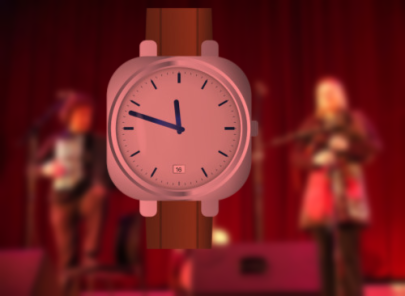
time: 11:48
